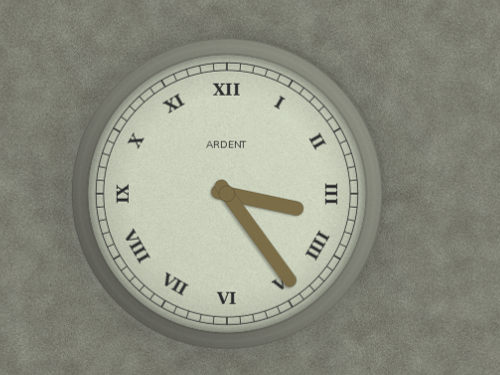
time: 3:24
